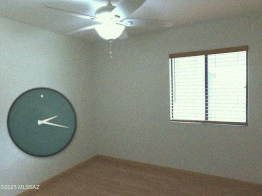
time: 2:17
